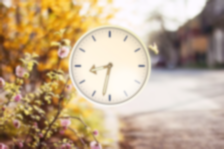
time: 8:32
